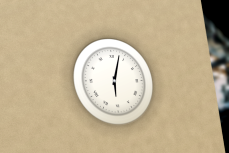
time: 6:03
